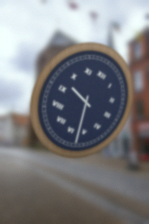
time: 9:27
